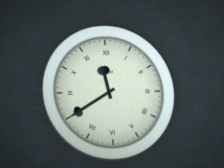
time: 11:40
